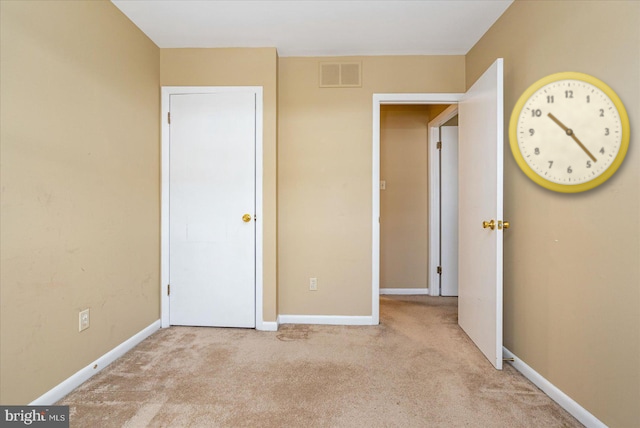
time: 10:23
